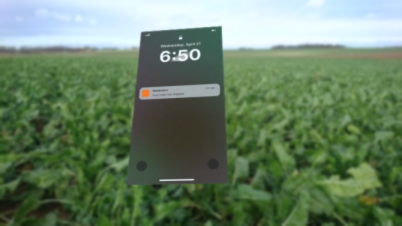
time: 6:50
